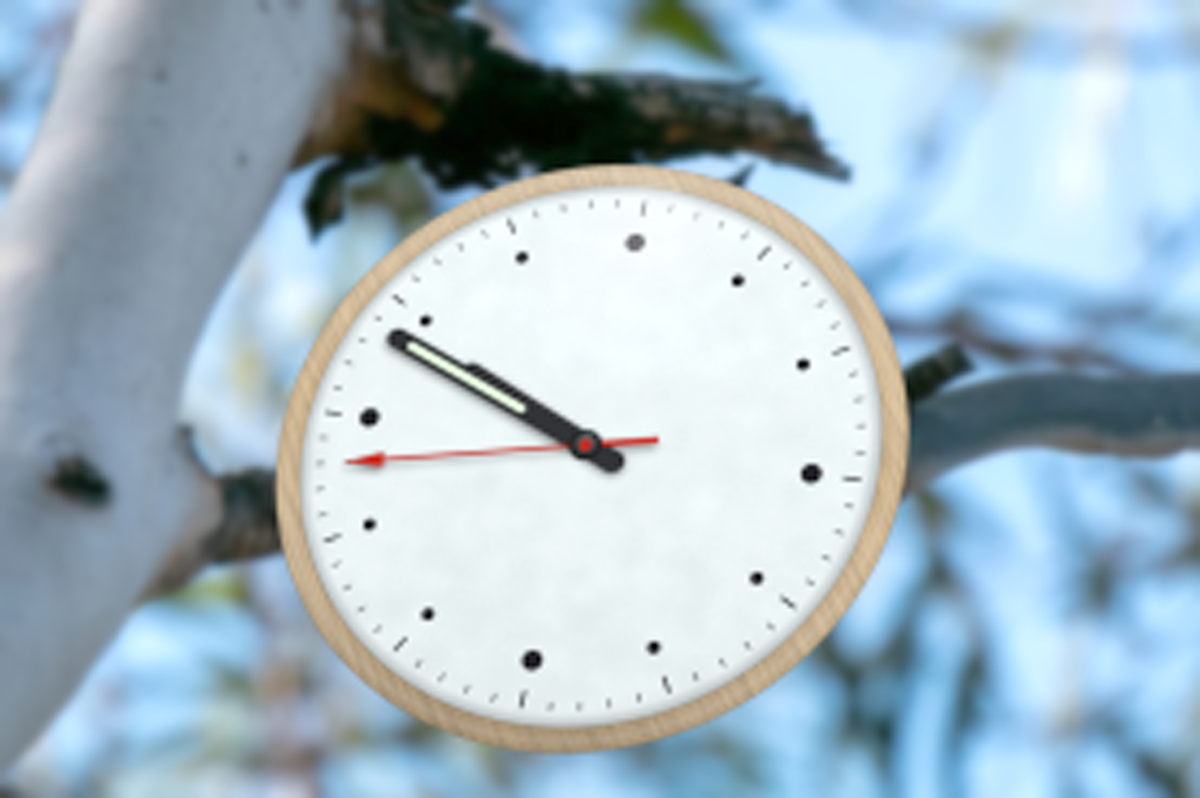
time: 9:48:43
